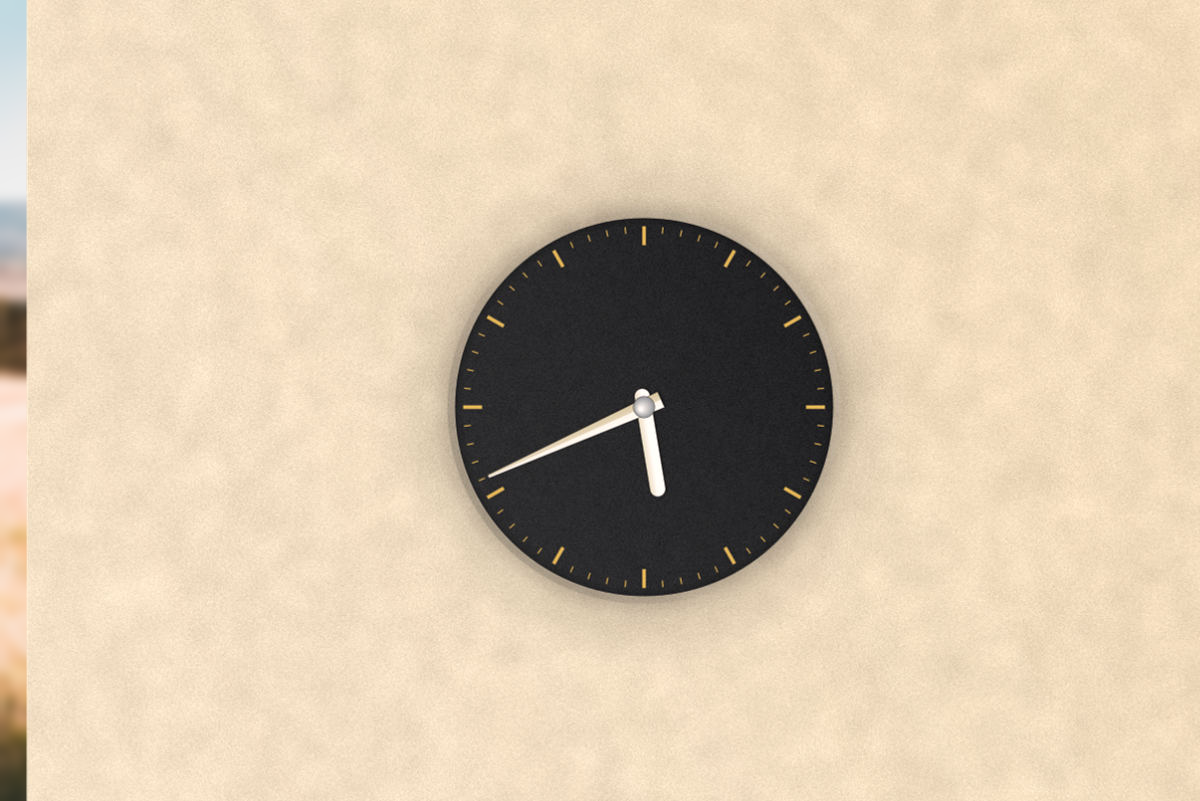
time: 5:41
